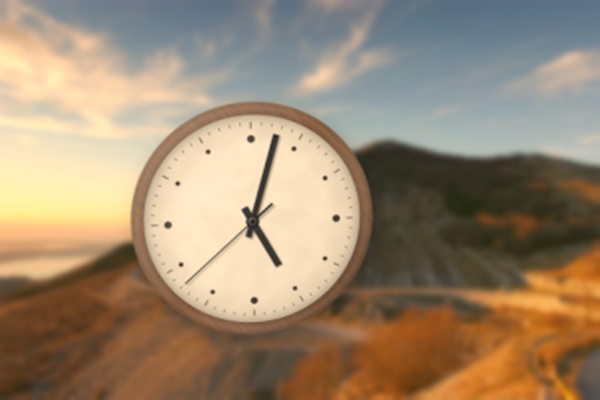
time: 5:02:38
